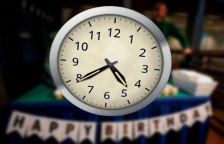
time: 4:39
